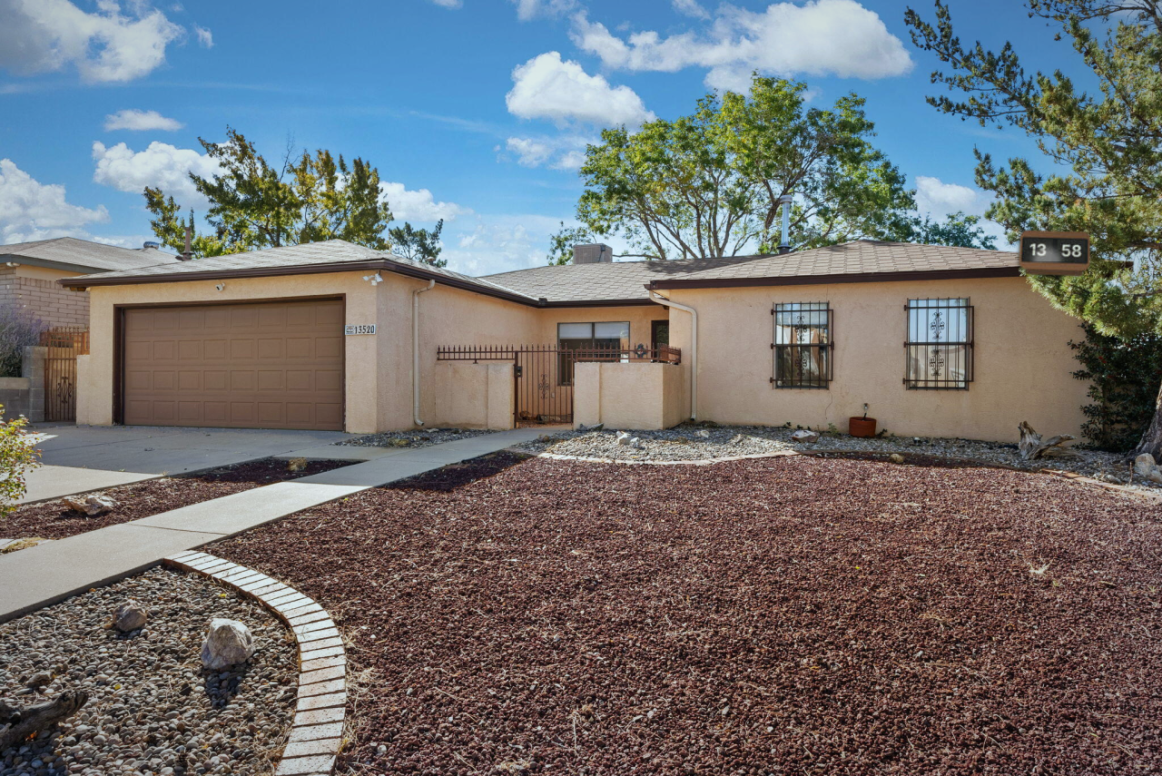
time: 13:58
